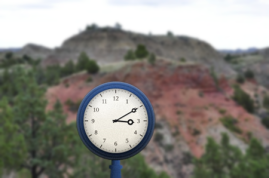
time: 3:10
